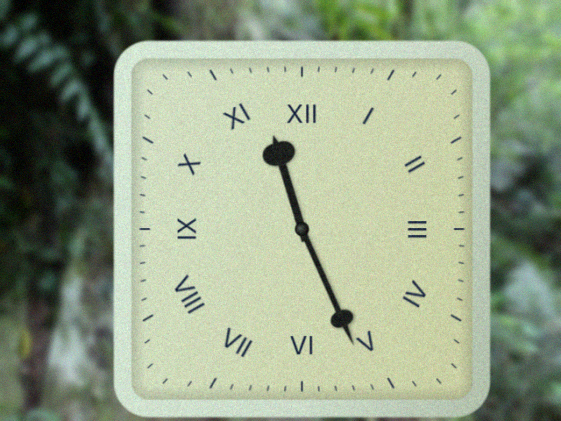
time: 11:26
